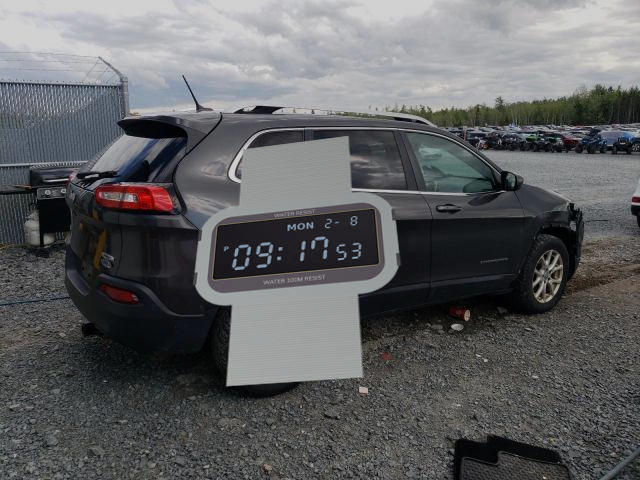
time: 9:17:53
